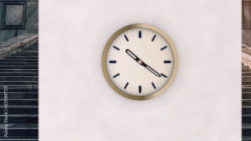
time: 10:21
